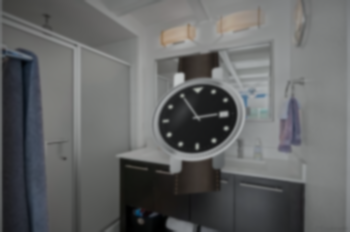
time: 2:55
